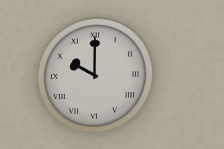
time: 10:00
